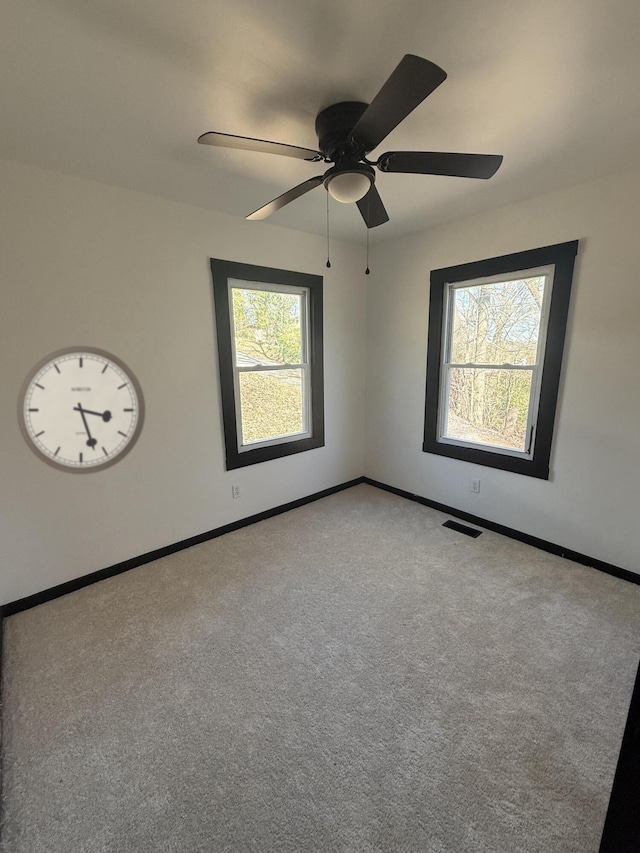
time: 3:27
